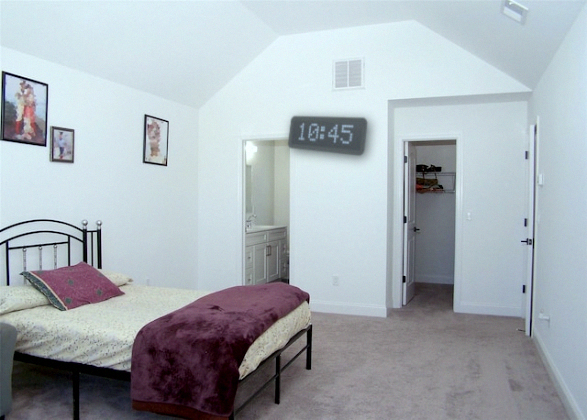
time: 10:45
